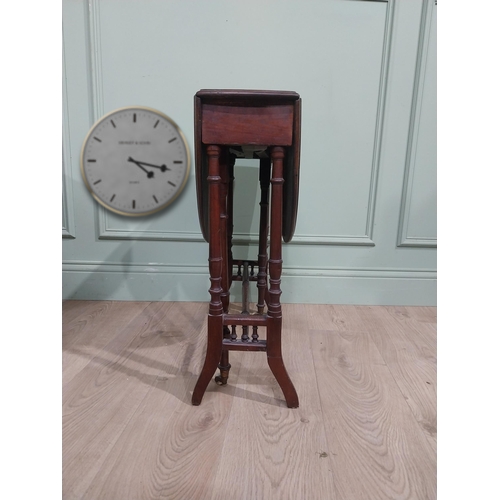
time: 4:17
